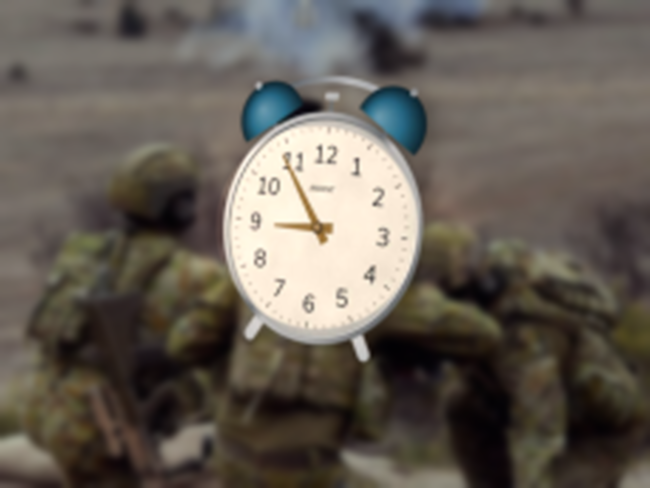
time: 8:54
